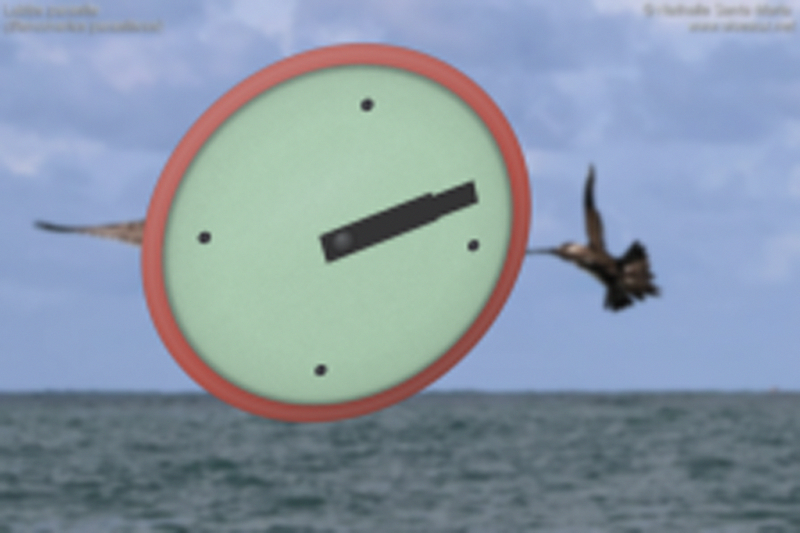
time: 2:11
